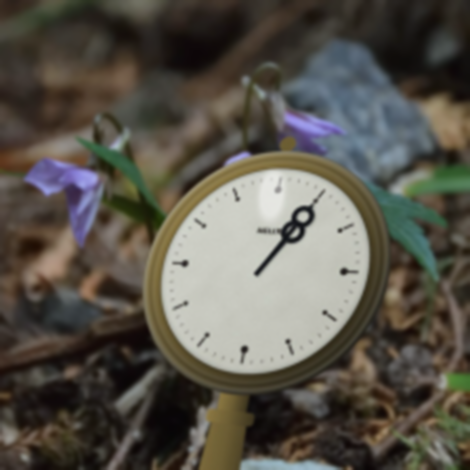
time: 1:05
